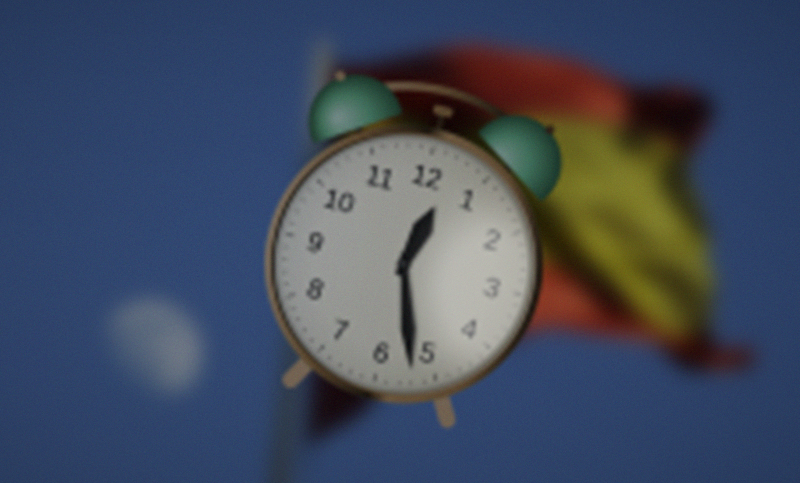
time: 12:27
